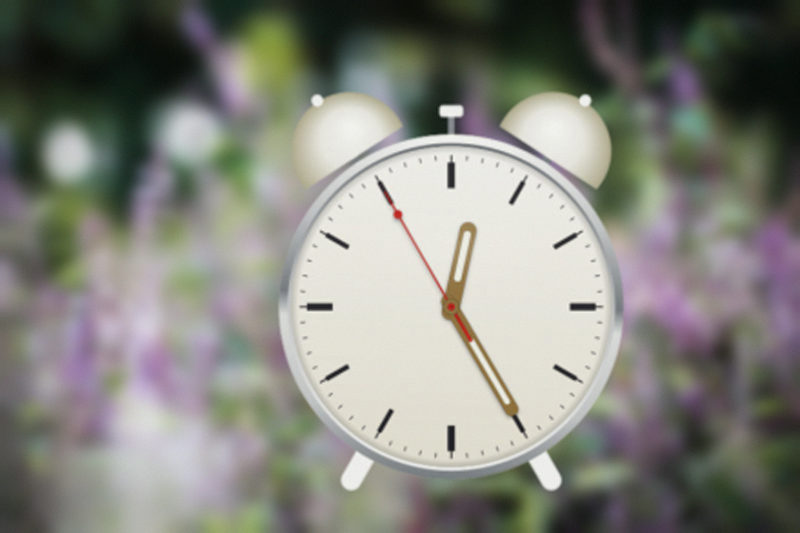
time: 12:24:55
